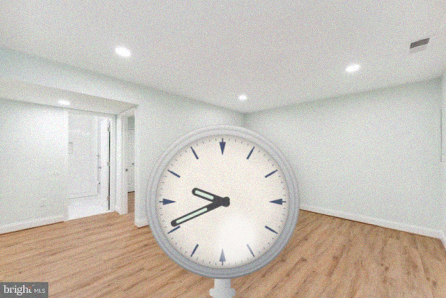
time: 9:41
